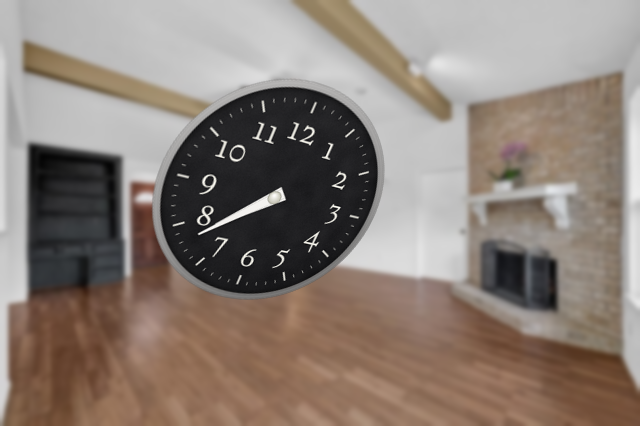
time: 7:38
